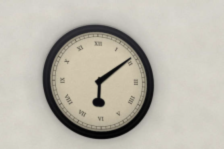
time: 6:09
